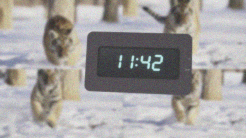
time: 11:42
